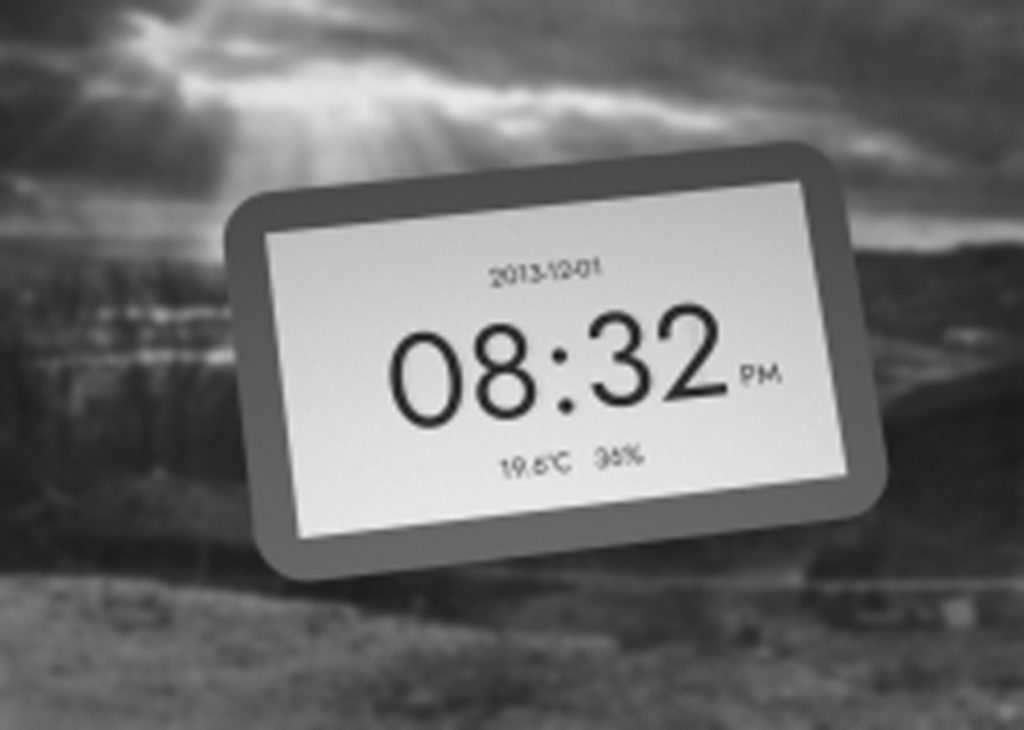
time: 8:32
